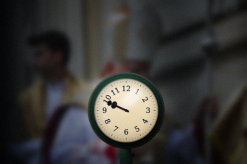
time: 9:49
